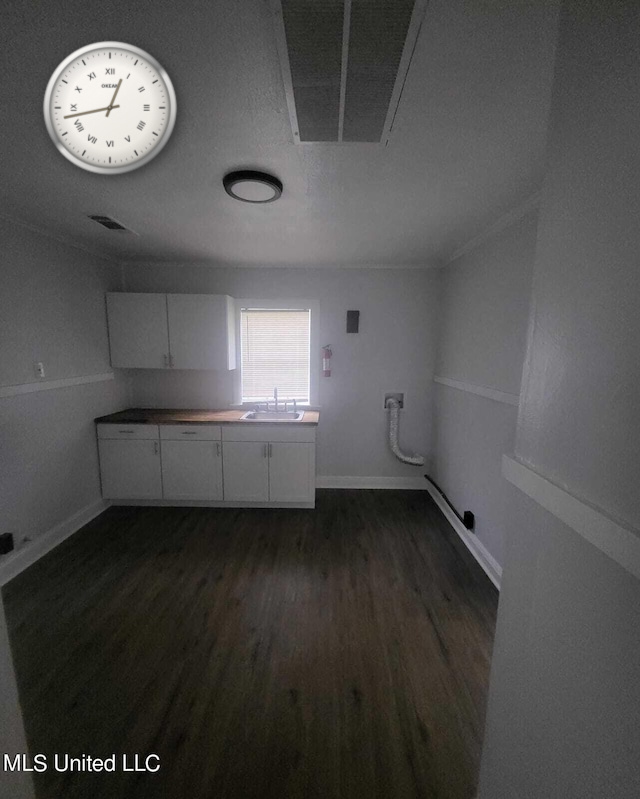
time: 12:43
